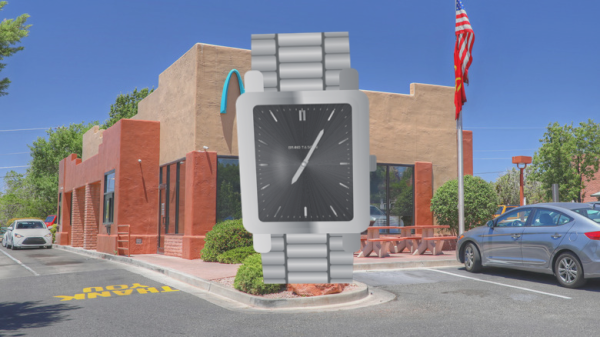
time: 7:05
